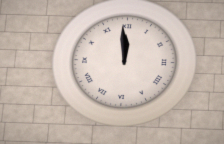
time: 11:59
